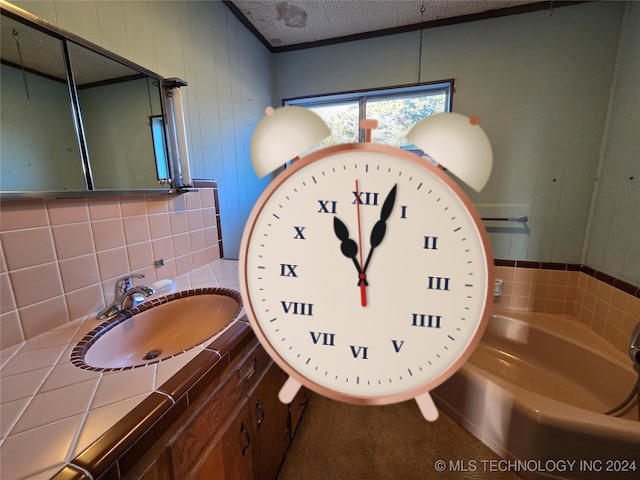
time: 11:02:59
